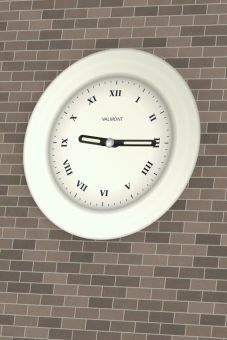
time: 9:15
